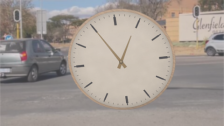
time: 12:55
